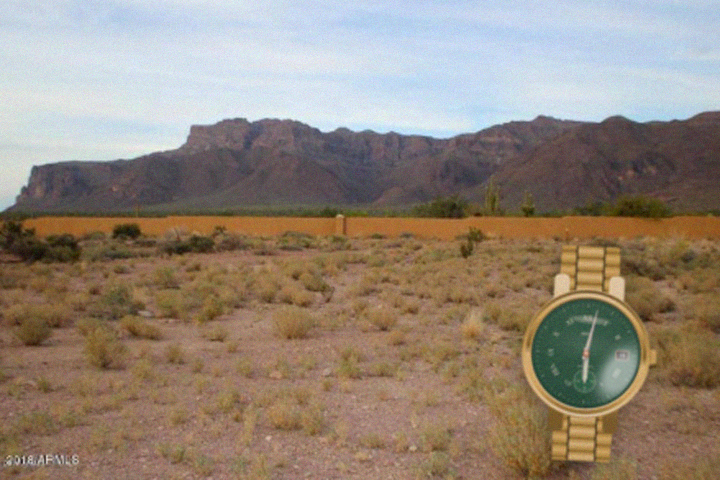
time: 6:02
